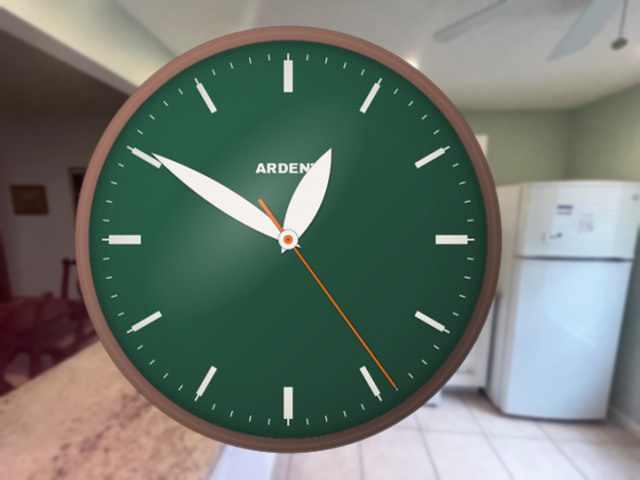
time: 12:50:24
